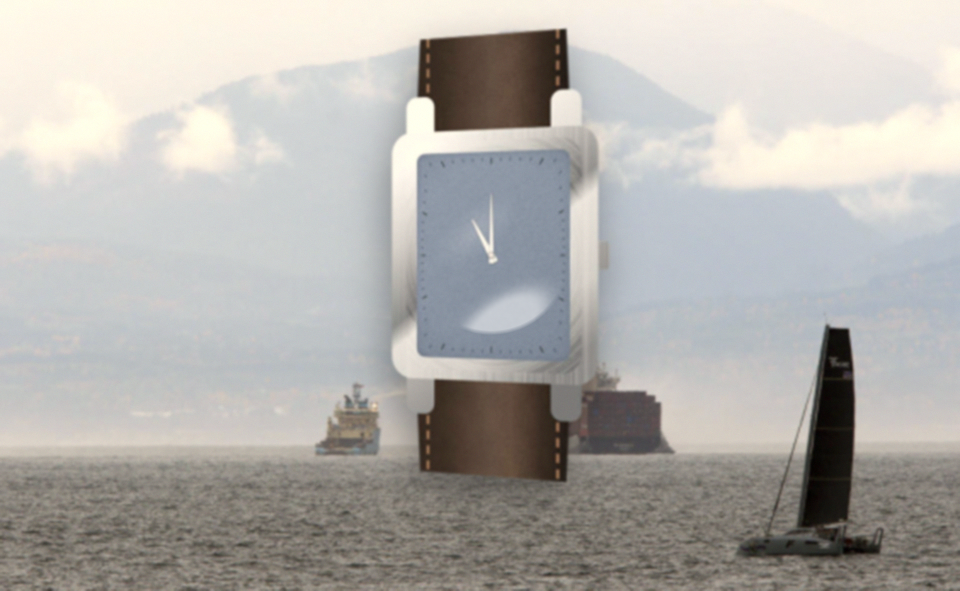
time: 11:00
